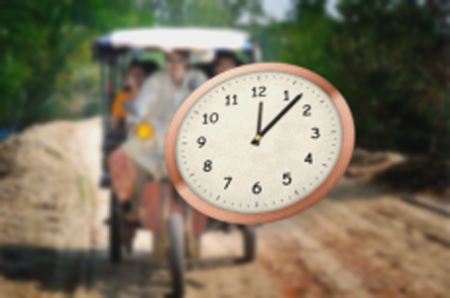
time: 12:07
